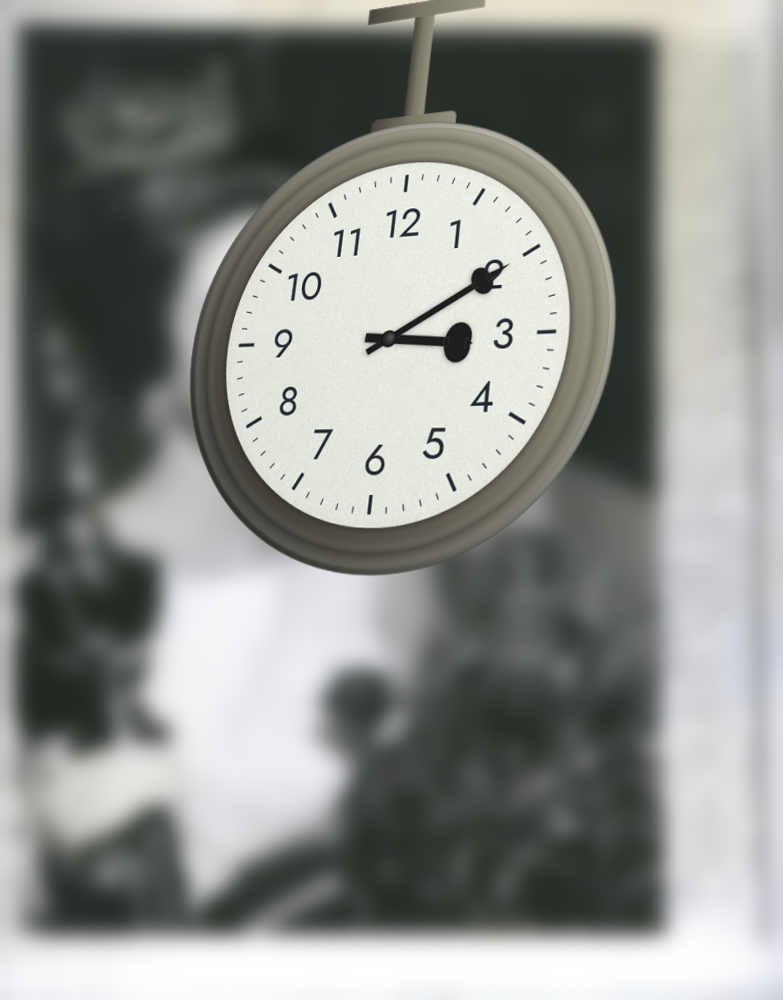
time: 3:10
